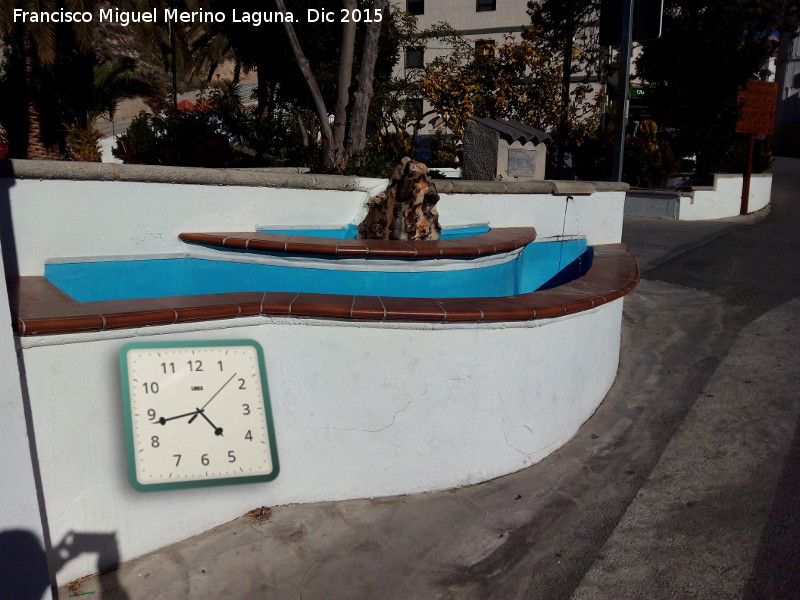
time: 4:43:08
